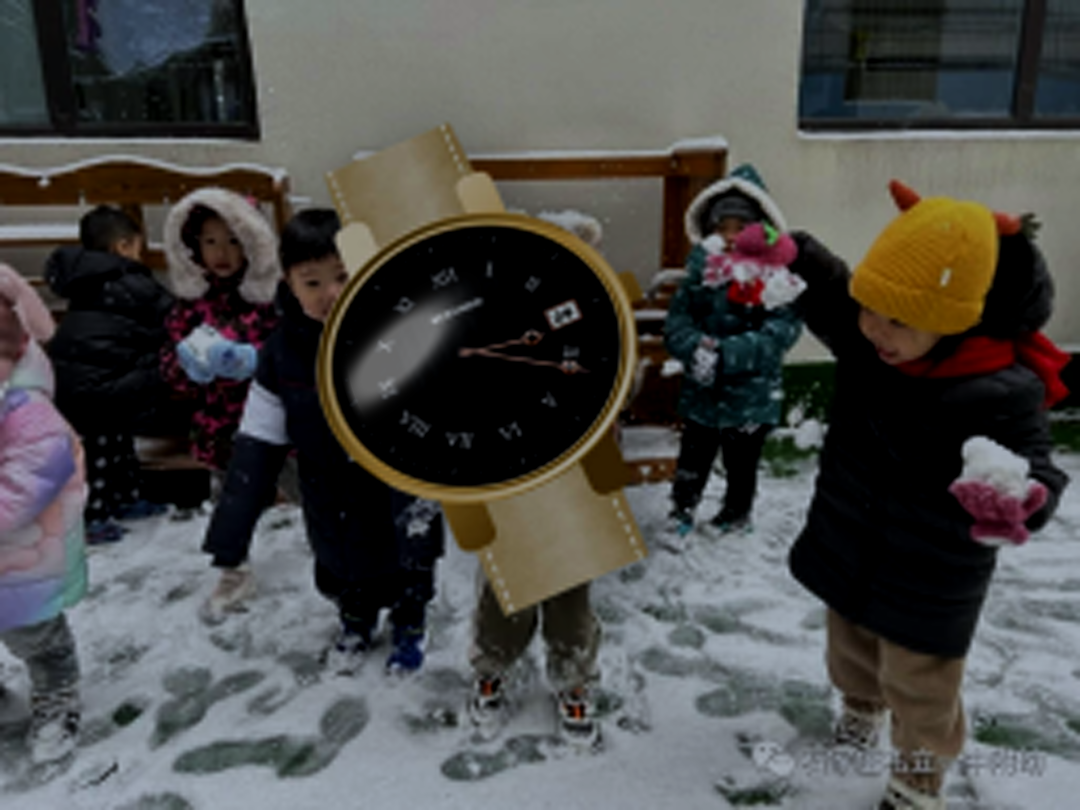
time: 3:21
